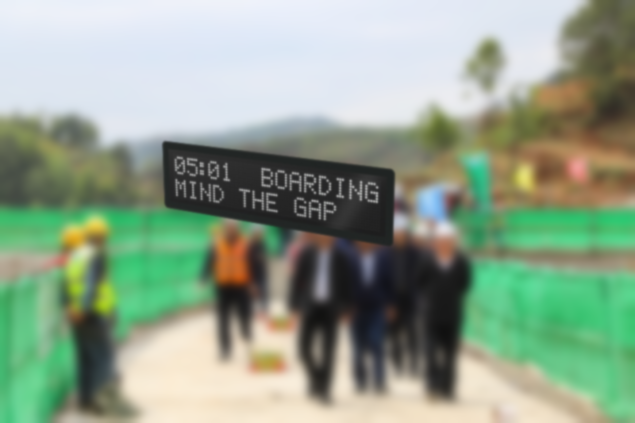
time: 5:01
